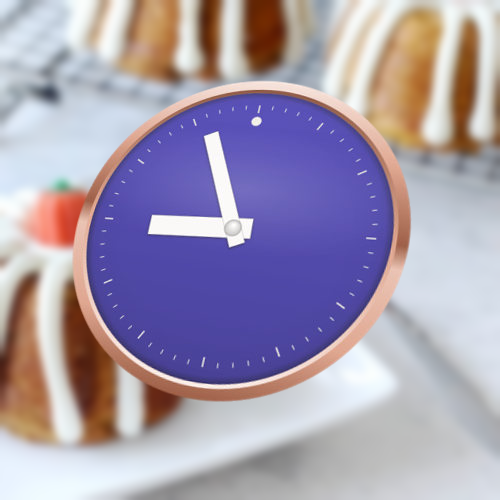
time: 8:56
